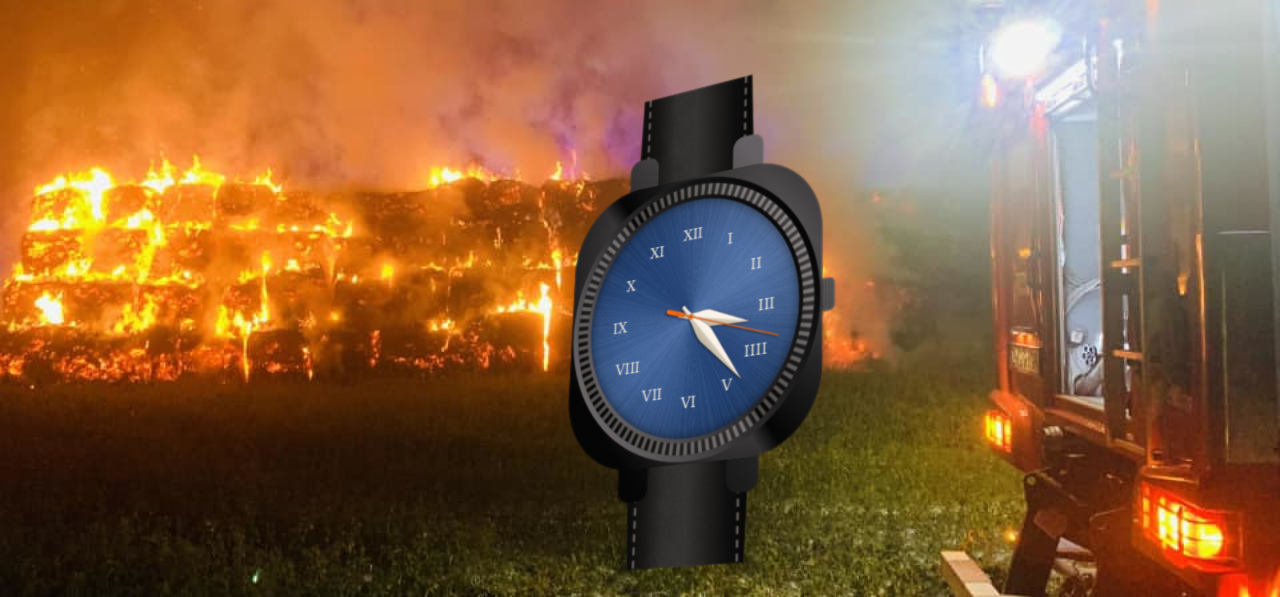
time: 3:23:18
